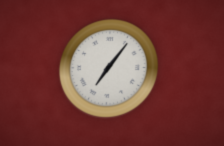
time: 7:06
